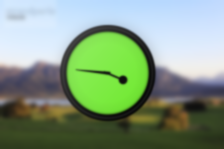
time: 3:46
